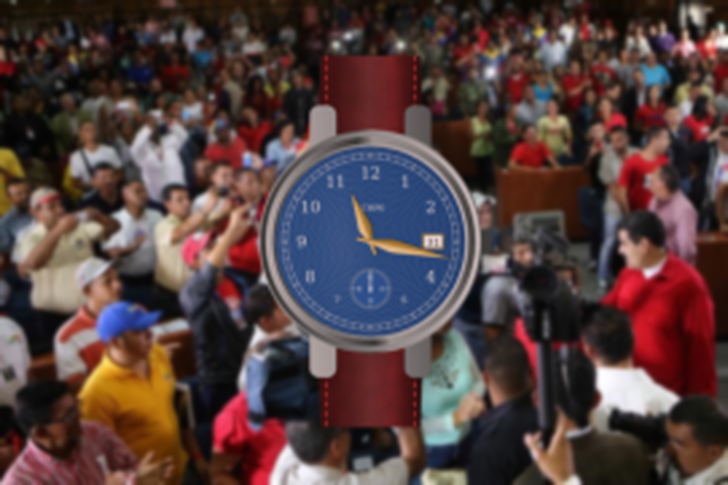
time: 11:17
